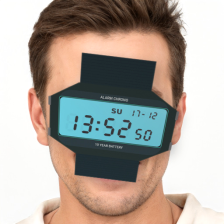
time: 13:52:50
